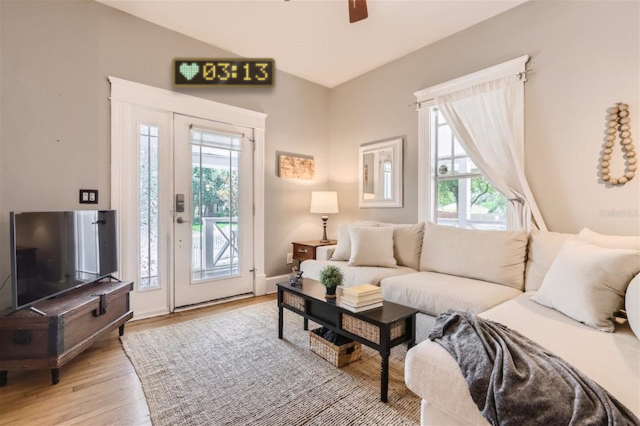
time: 3:13
